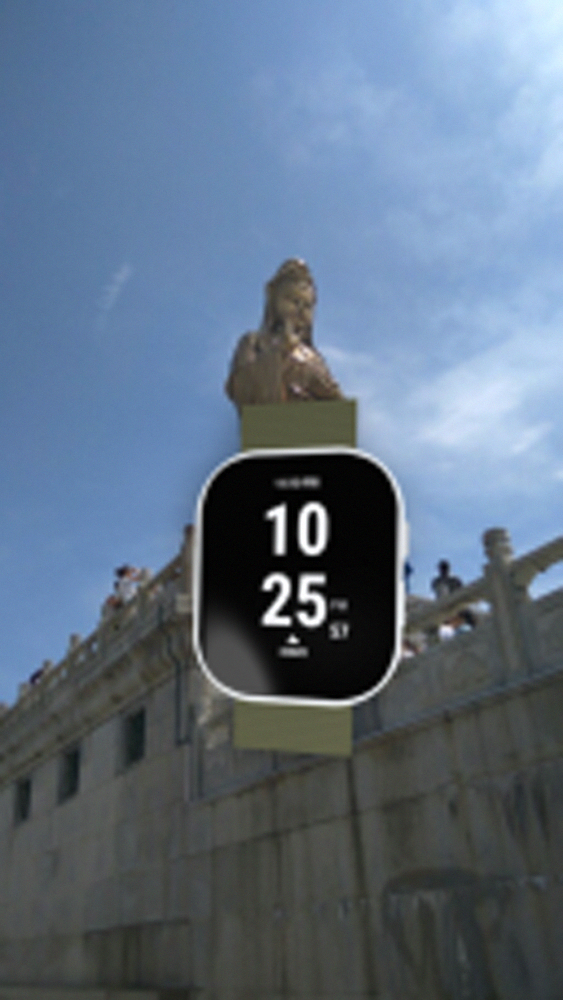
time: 10:25
